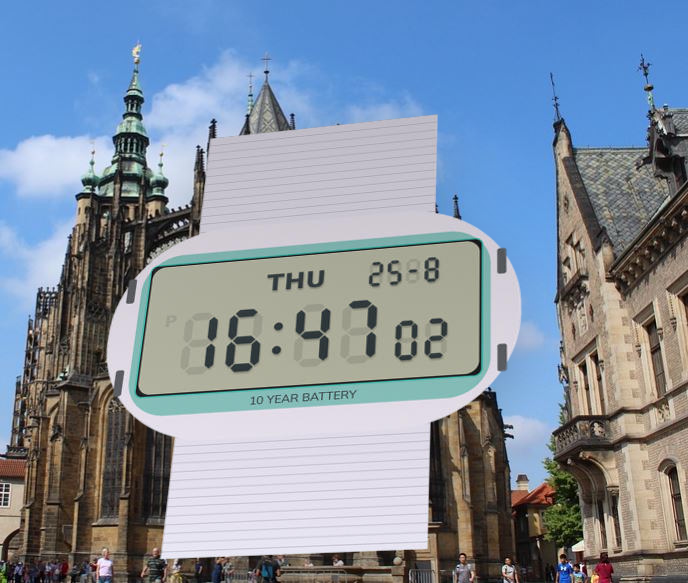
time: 16:47:02
